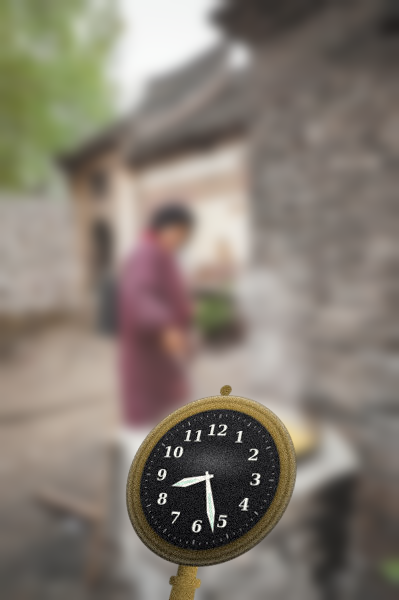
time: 8:27
